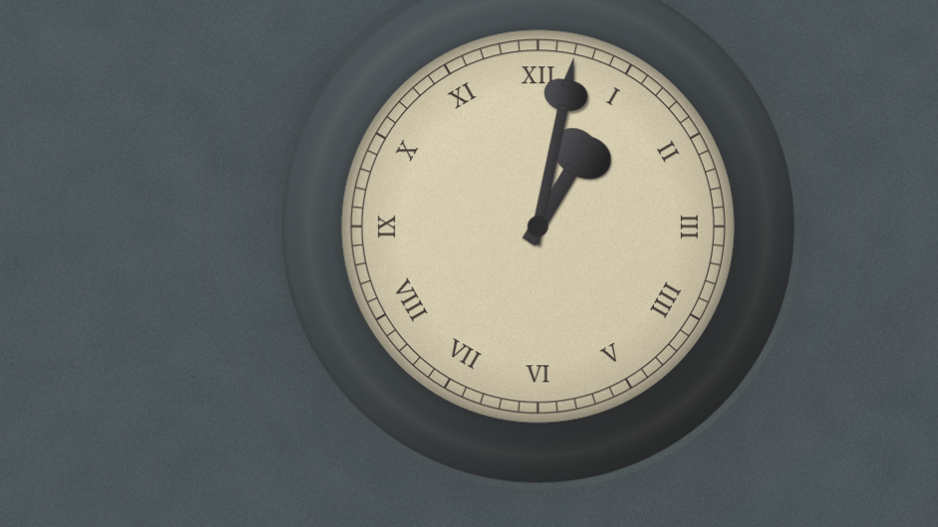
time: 1:02
